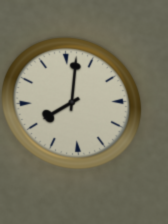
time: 8:02
